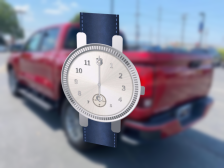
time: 6:00
